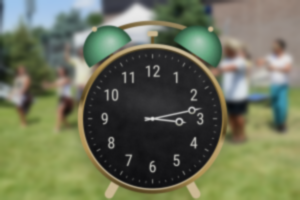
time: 3:13
